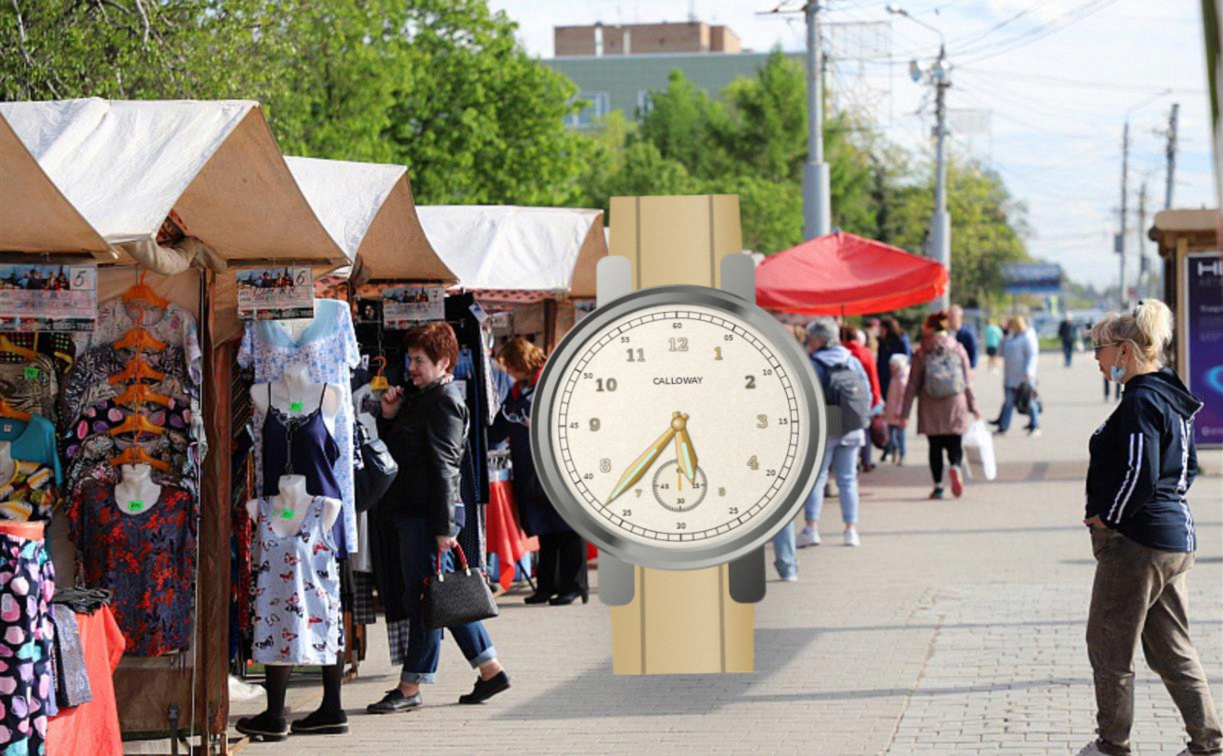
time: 5:37
